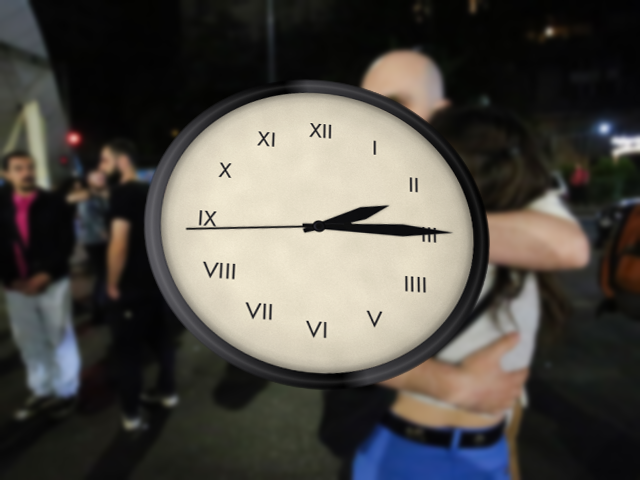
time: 2:14:44
